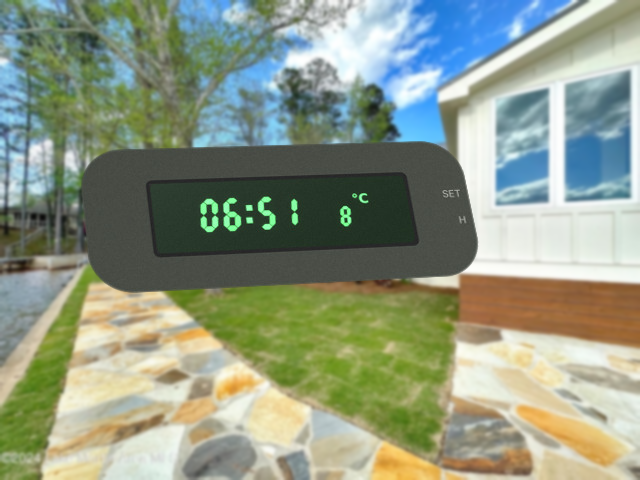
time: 6:51
